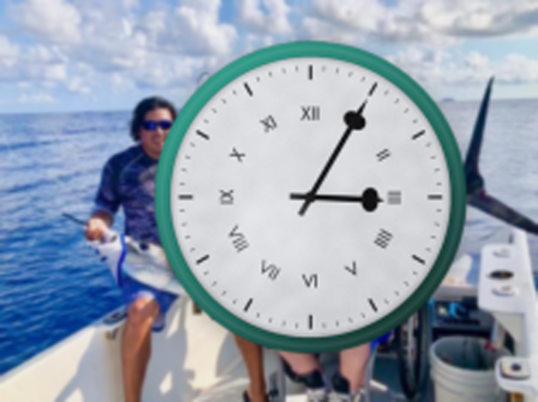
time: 3:05
